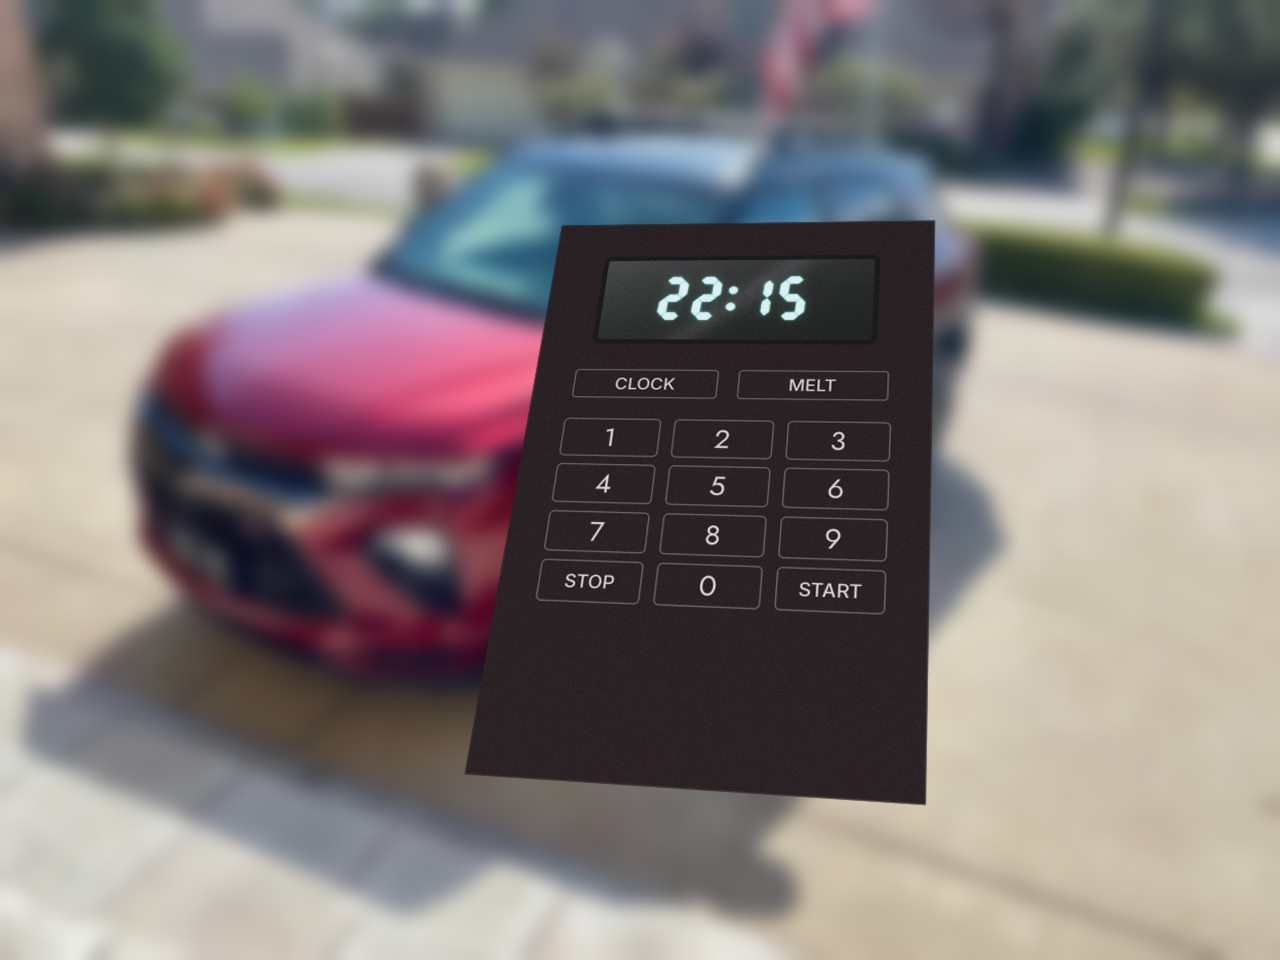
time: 22:15
